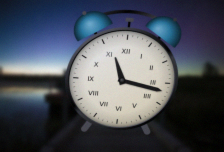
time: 11:17
